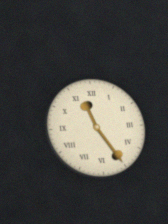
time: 11:25
